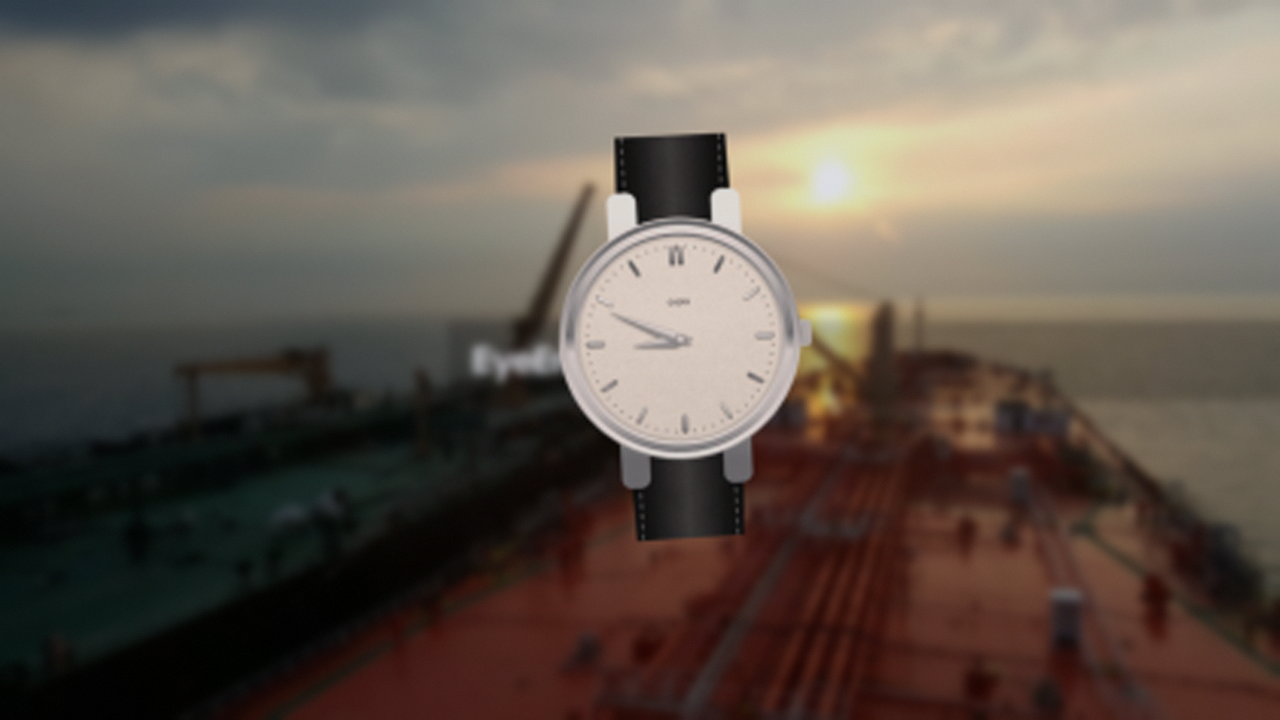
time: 8:49
